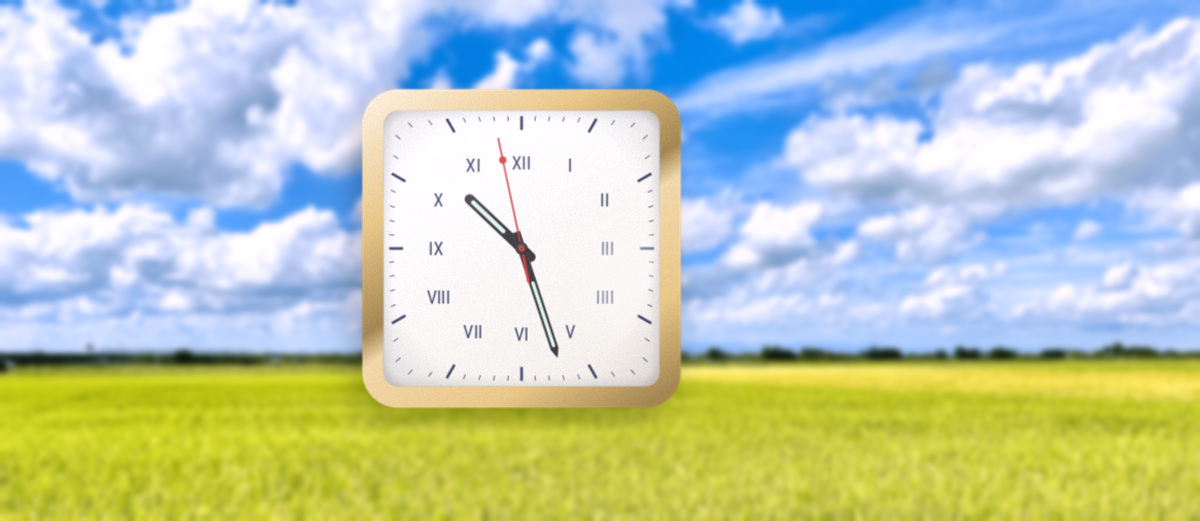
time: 10:26:58
